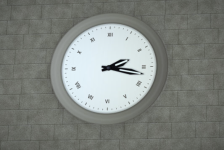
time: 2:17
